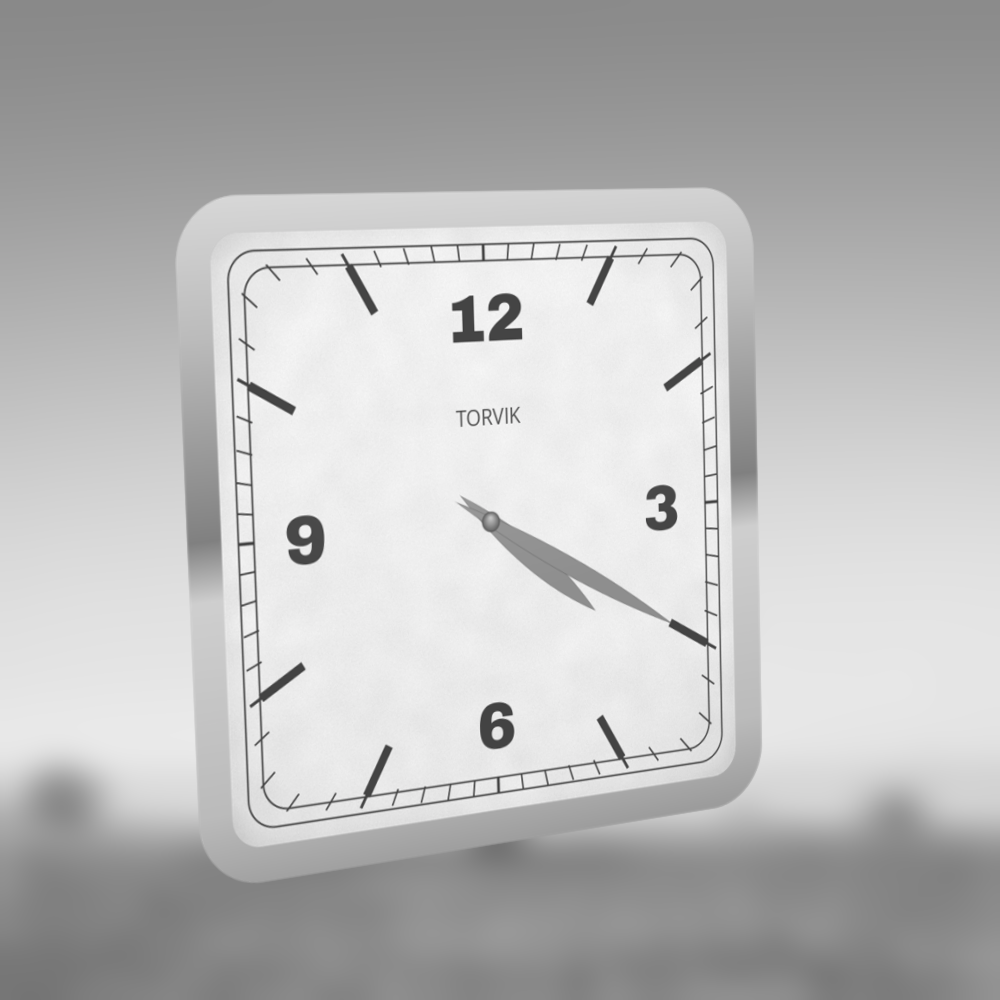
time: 4:20
